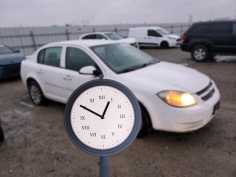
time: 12:50
